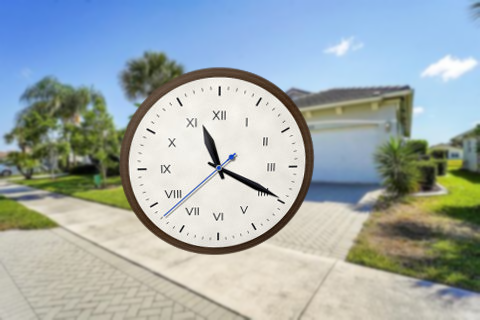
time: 11:19:38
